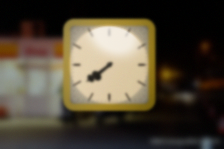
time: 7:39
